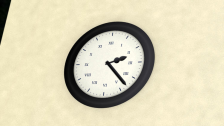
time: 2:23
